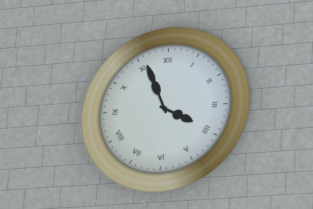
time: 3:56
